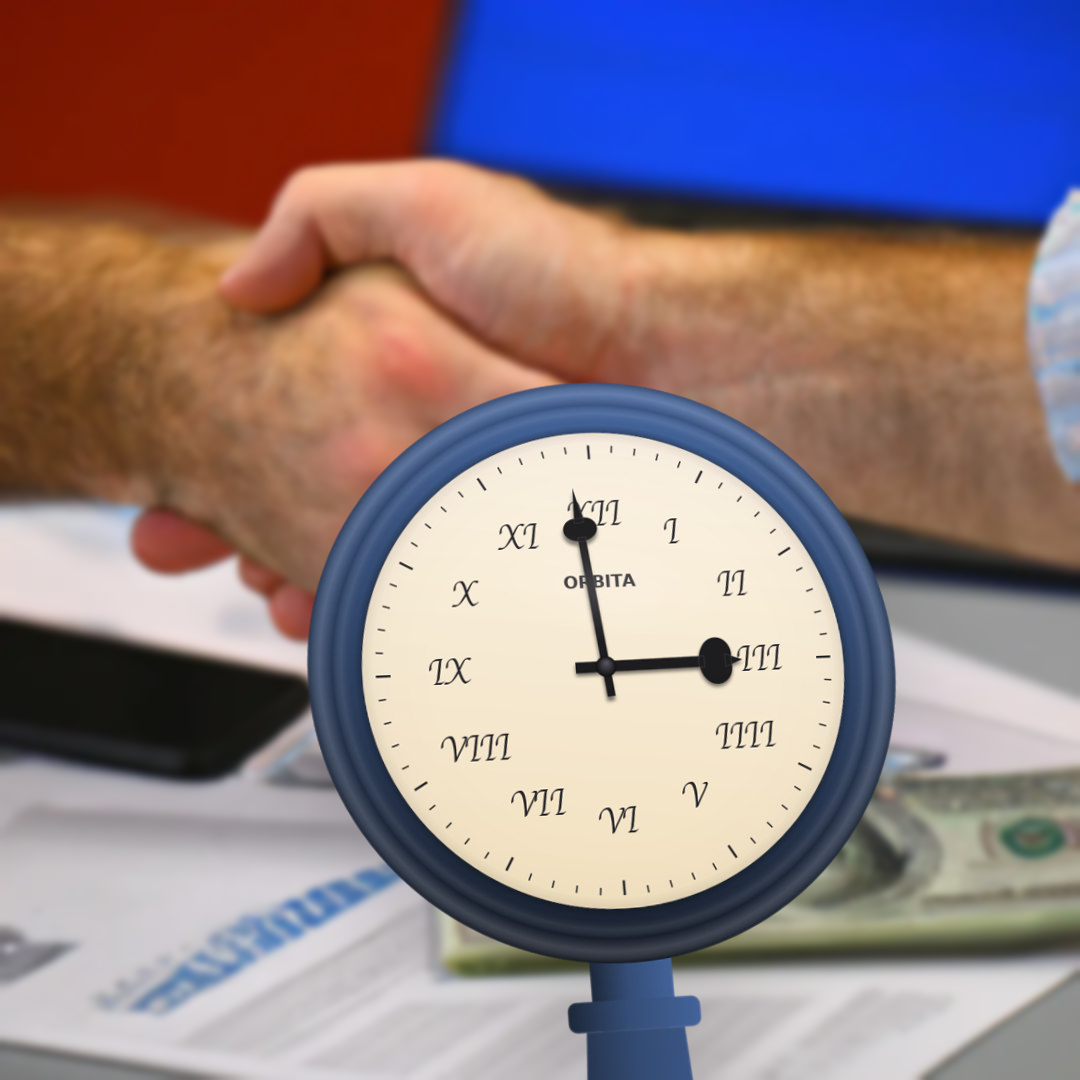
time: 2:59
